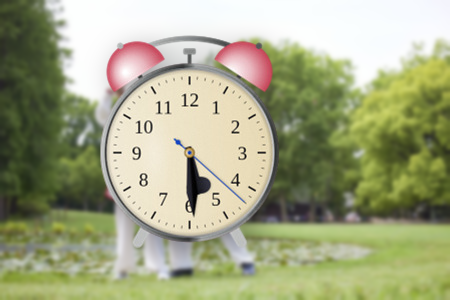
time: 5:29:22
